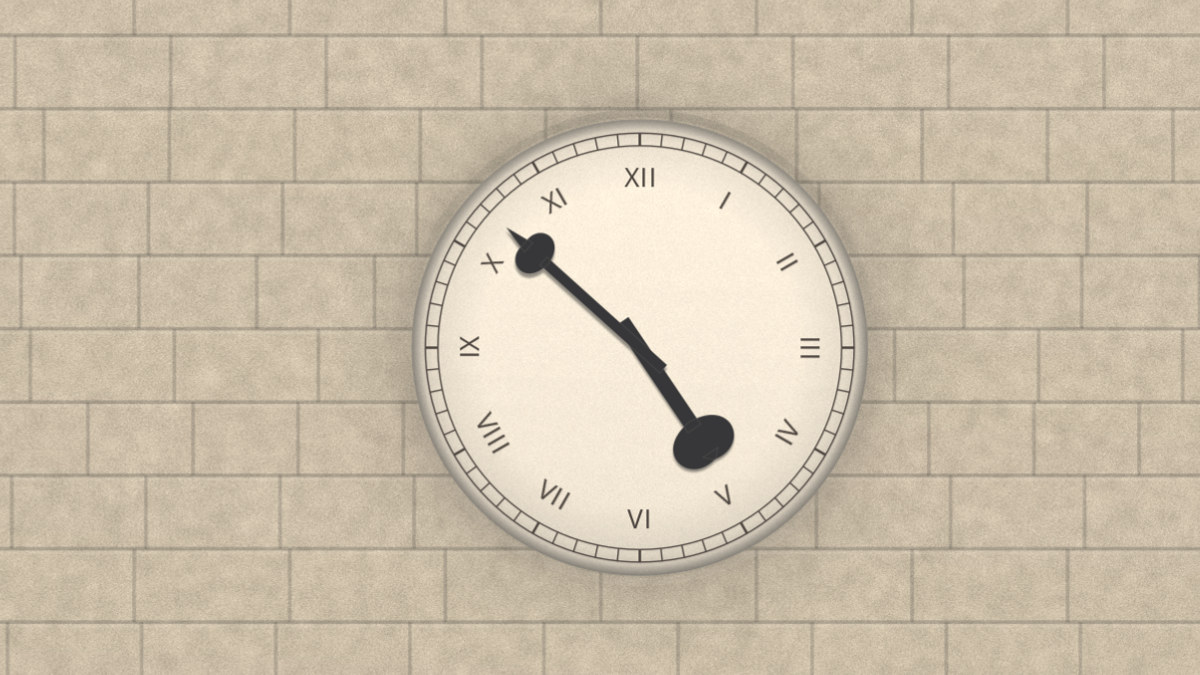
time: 4:52
